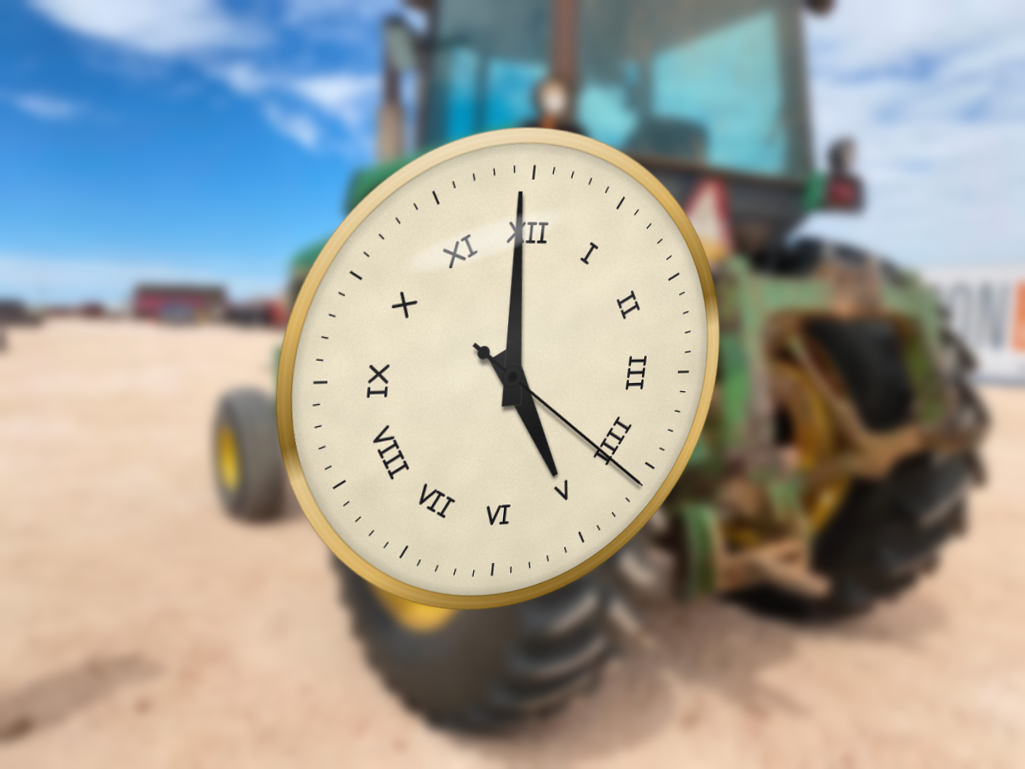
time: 4:59:21
